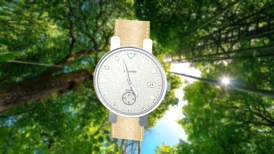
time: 4:57
